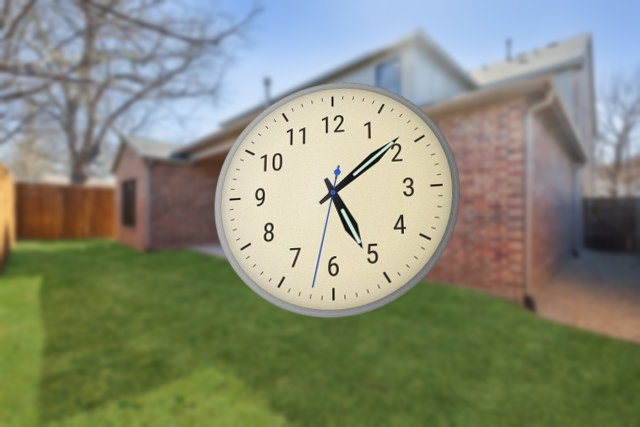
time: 5:08:32
